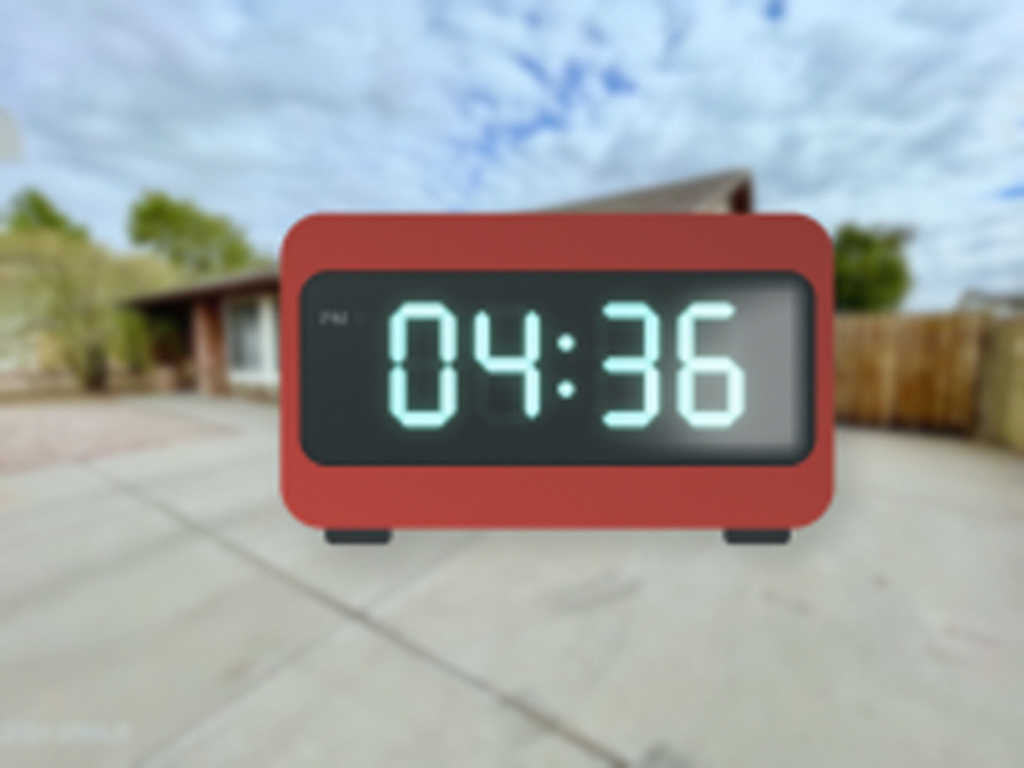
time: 4:36
